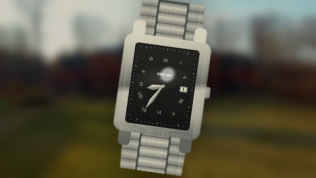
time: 8:35
